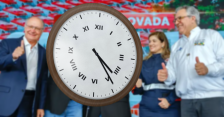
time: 4:24
